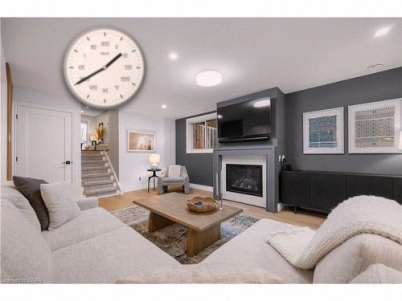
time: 1:40
